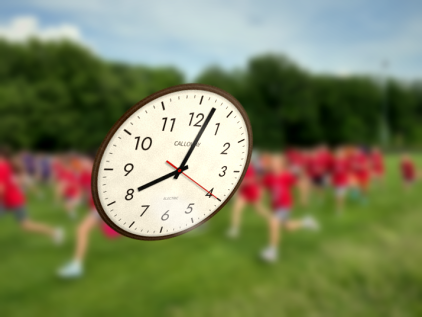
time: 8:02:20
